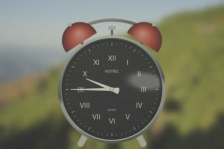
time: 9:45
